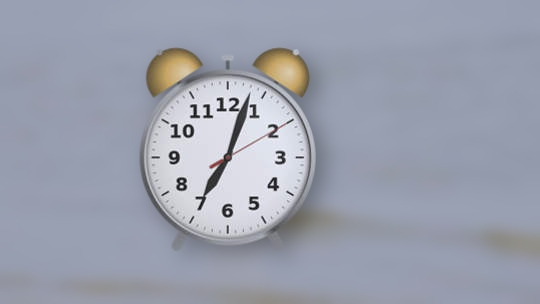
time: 7:03:10
